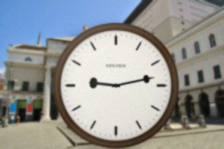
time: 9:13
